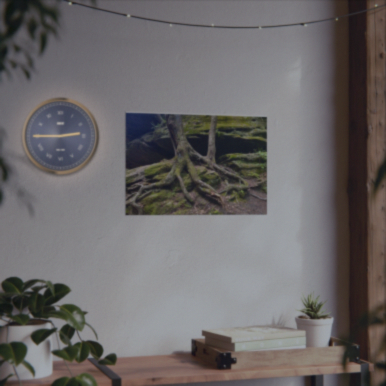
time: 2:45
